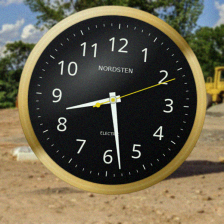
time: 8:28:11
